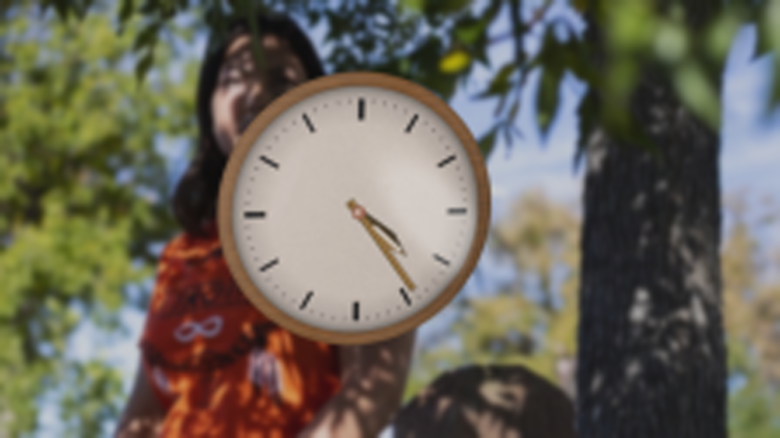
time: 4:24
